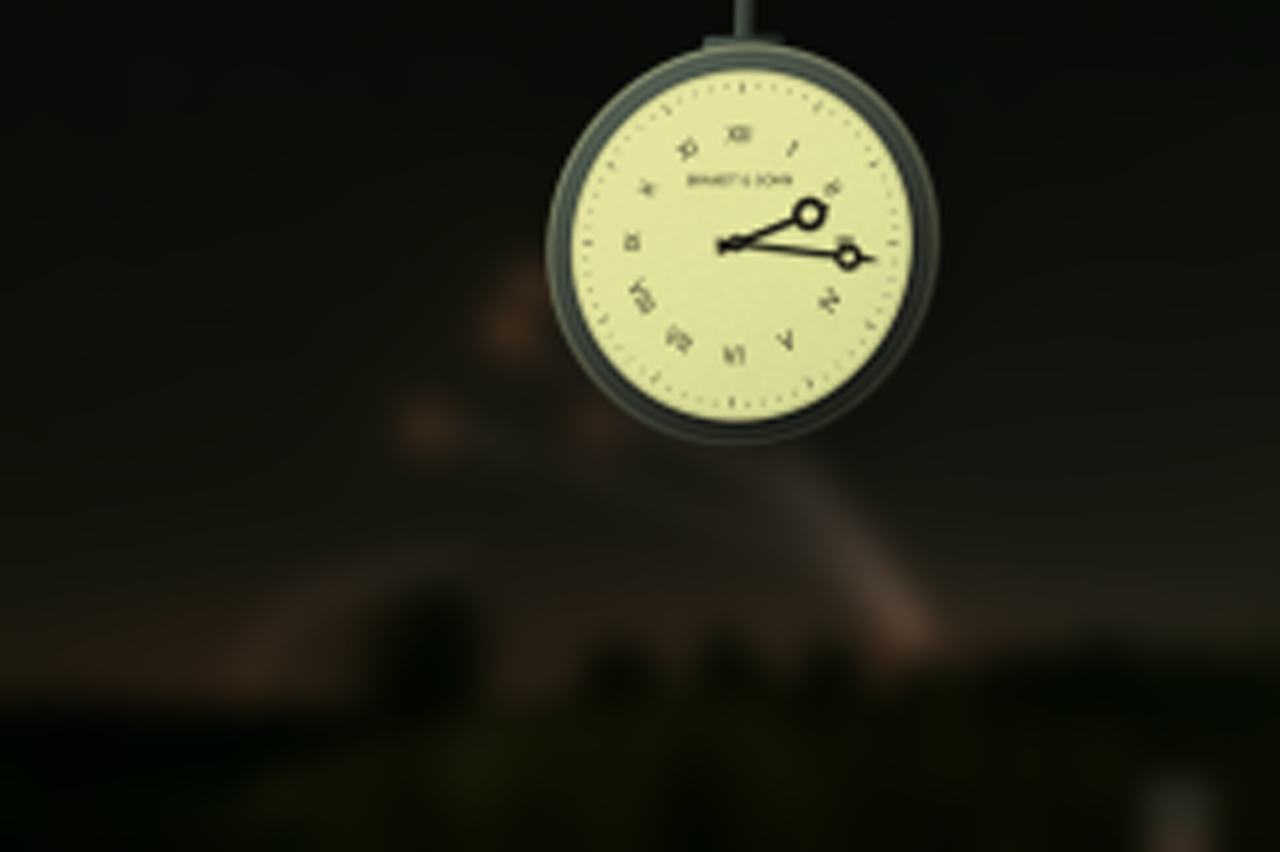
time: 2:16
